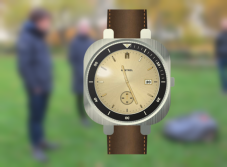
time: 11:26
